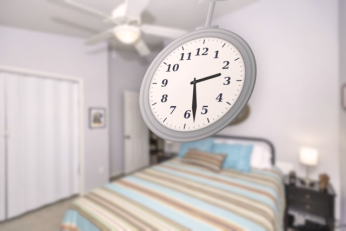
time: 2:28
